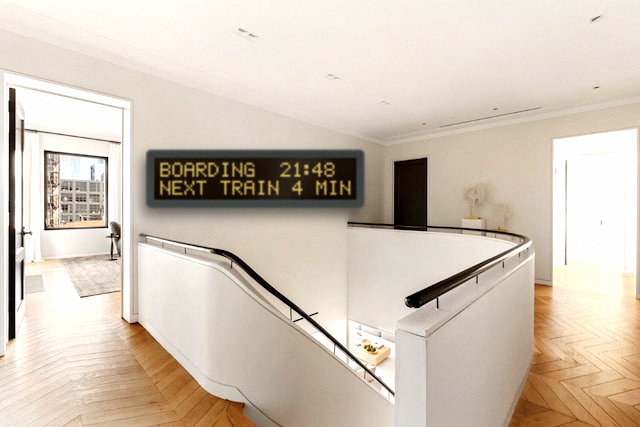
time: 21:48
